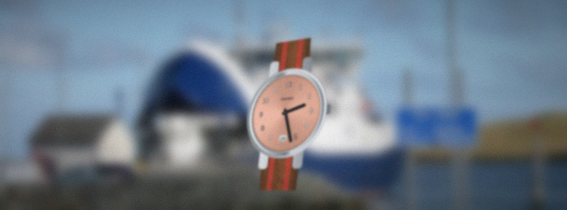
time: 2:27
